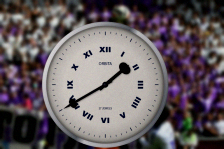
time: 1:40
